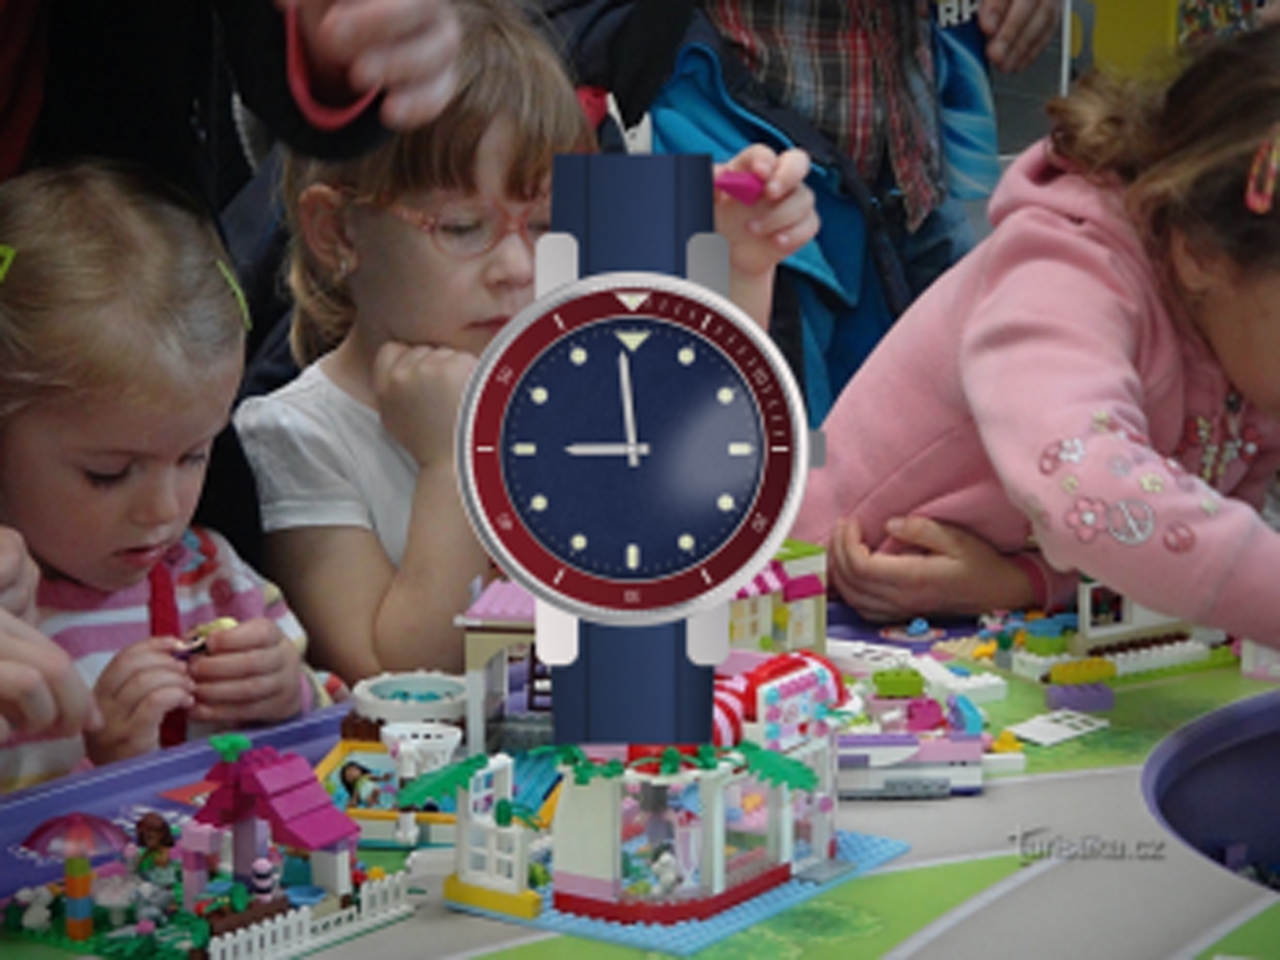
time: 8:59
